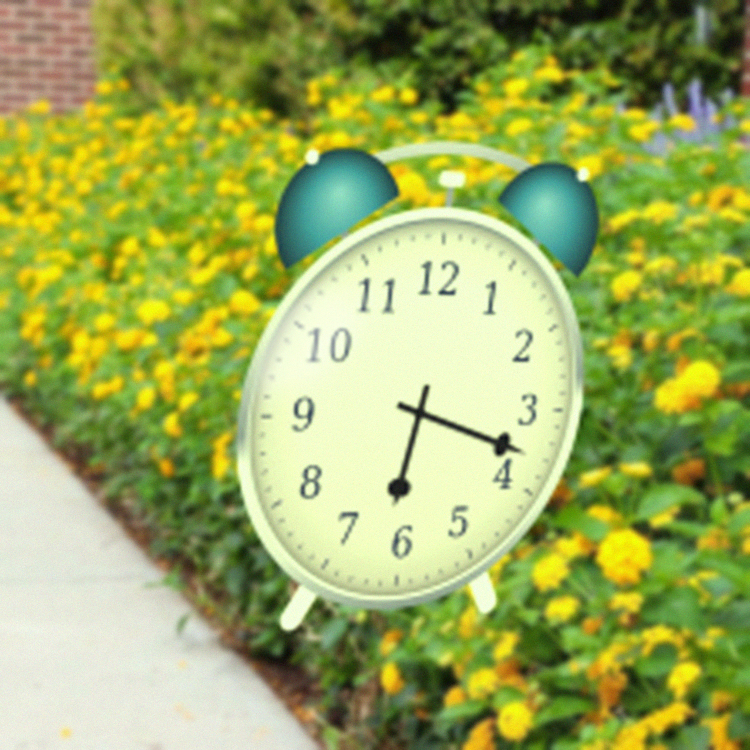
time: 6:18
